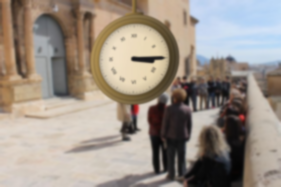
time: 3:15
